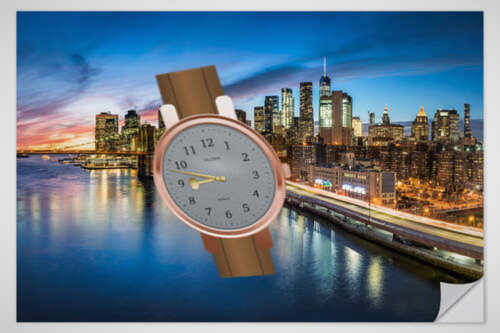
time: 8:48
